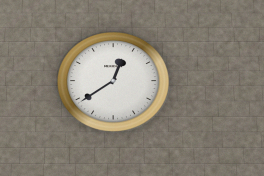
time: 12:39
